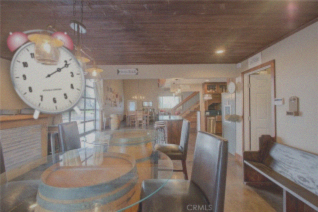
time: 2:11
